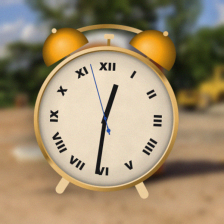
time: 12:30:57
